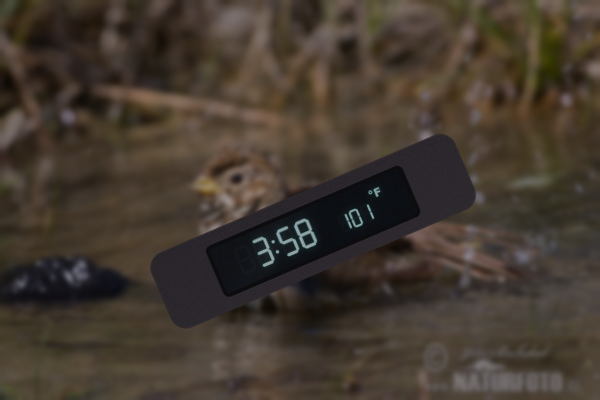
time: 3:58
